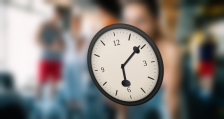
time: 6:09
